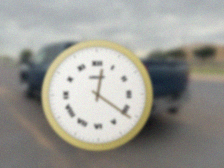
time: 12:21
